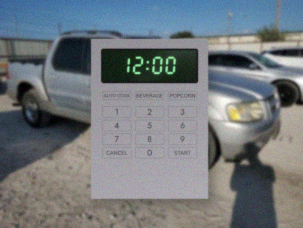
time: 12:00
